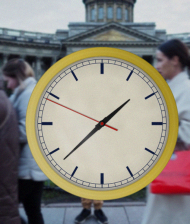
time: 1:37:49
